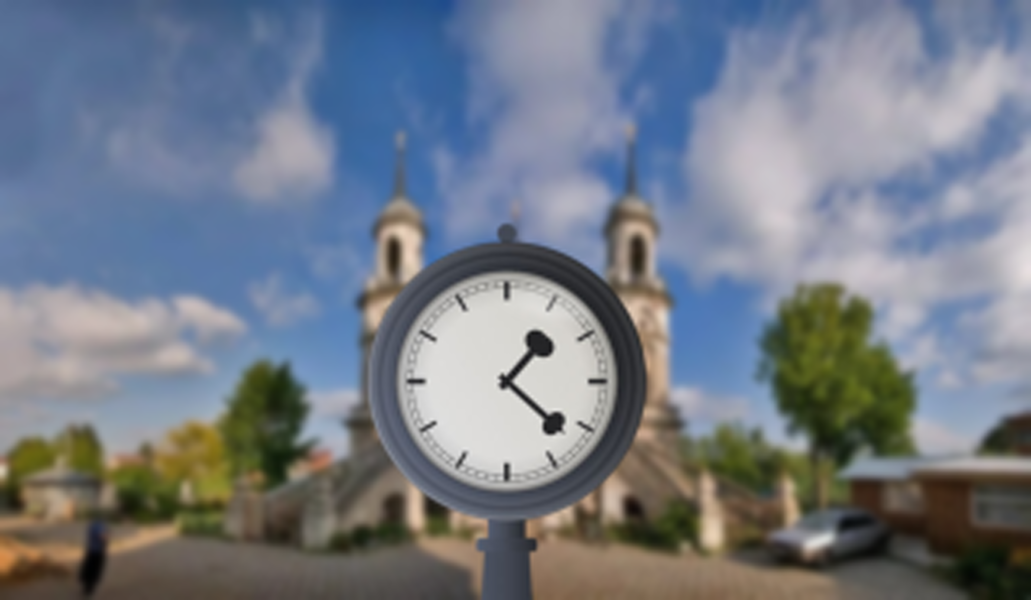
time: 1:22
